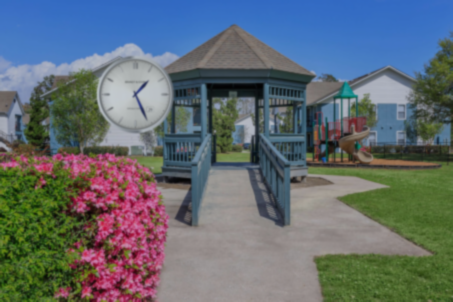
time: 1:26
